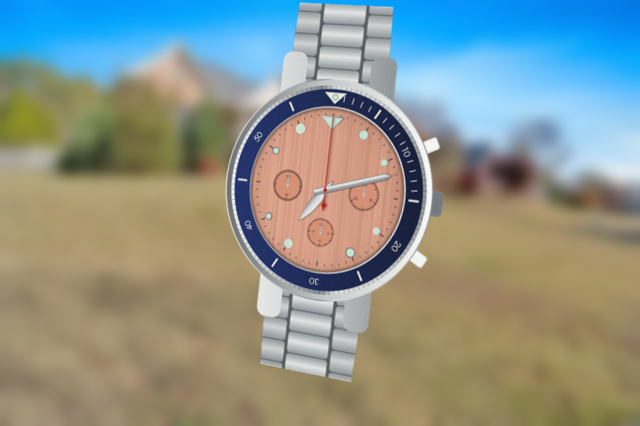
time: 7:12
